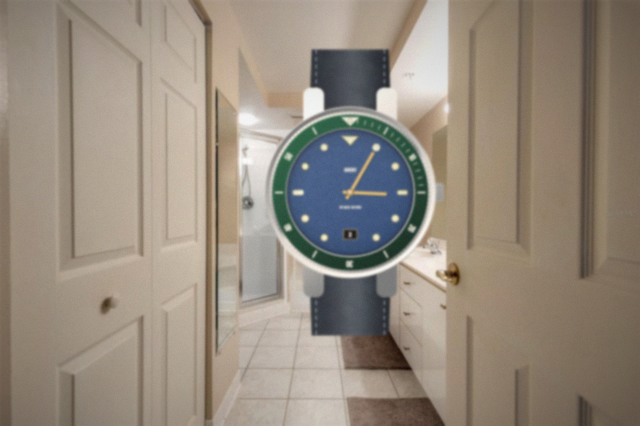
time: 3:05
